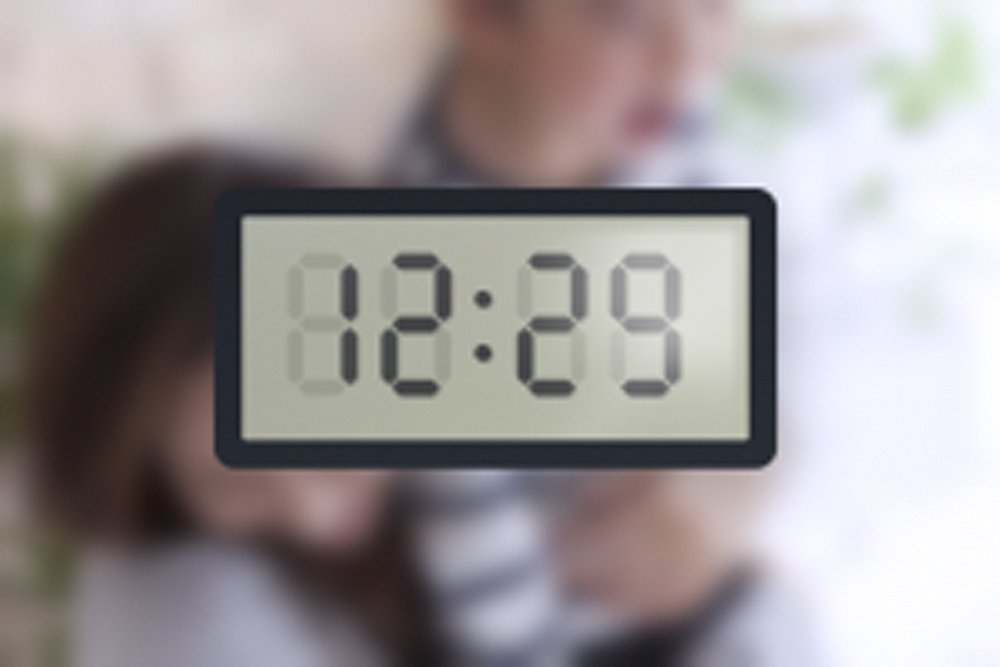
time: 12:29
